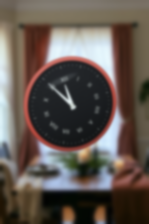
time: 11:55
